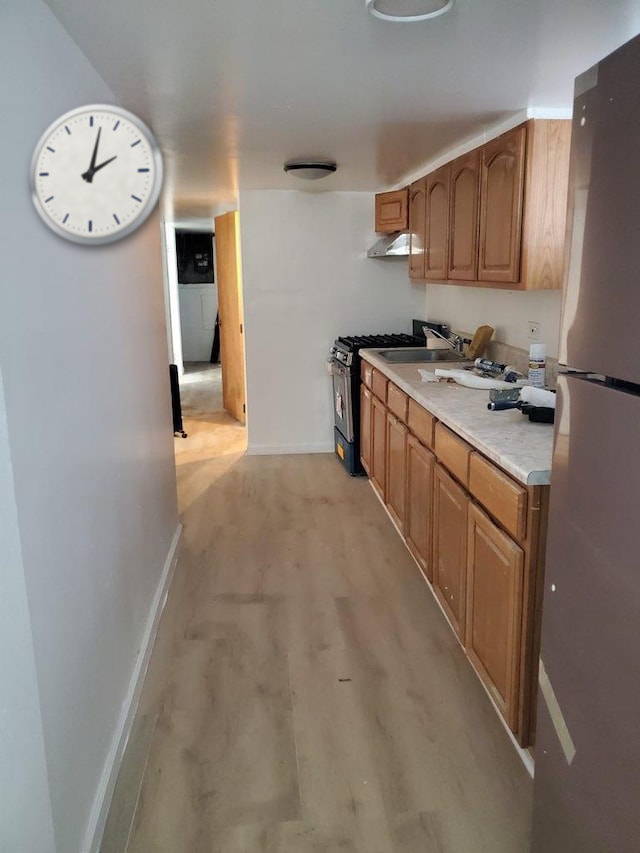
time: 2:02
